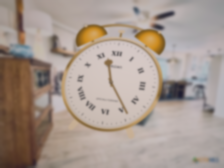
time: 11:24
